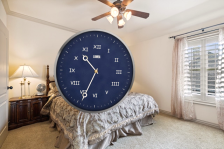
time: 10:34
